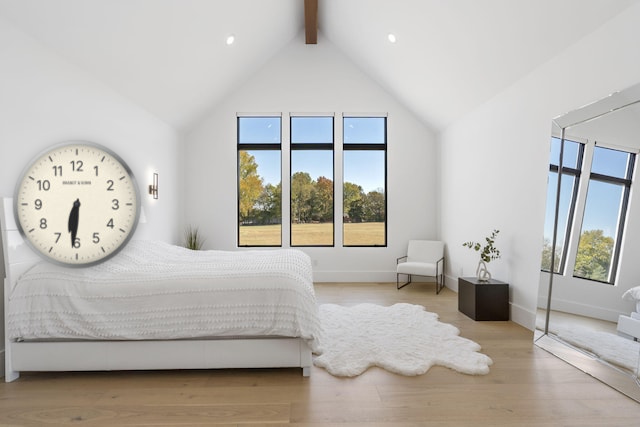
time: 6:31
